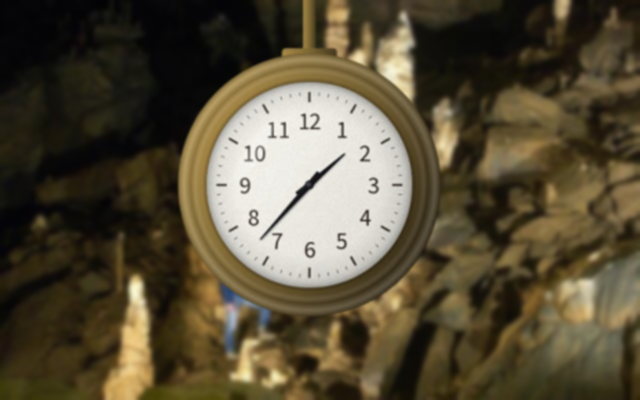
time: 1:37
